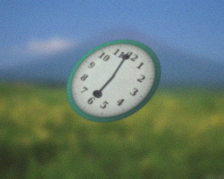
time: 5:58
